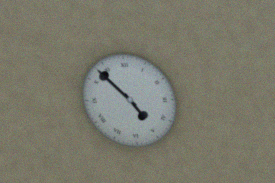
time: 4:53
